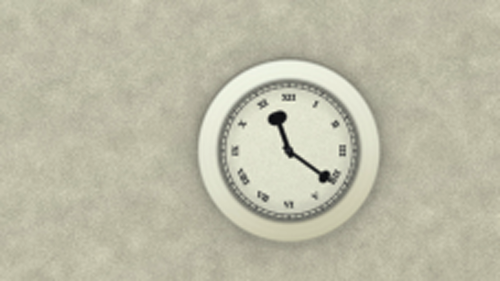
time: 11:21
